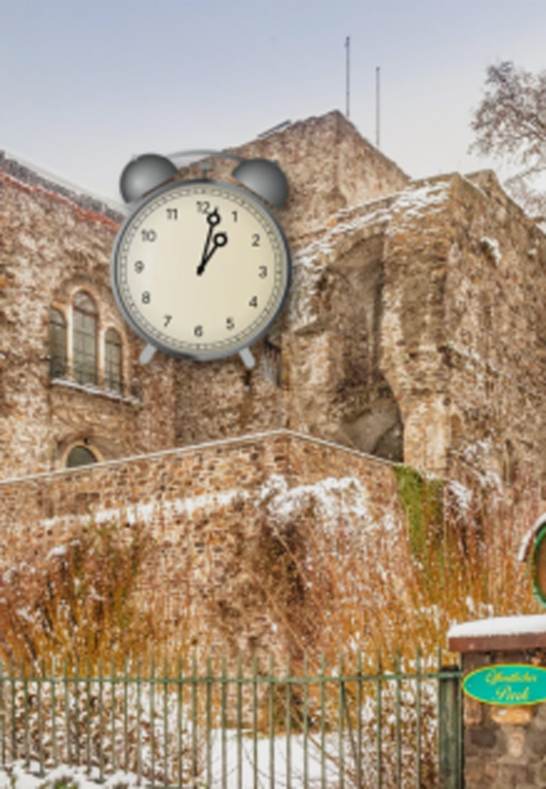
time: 1:02
